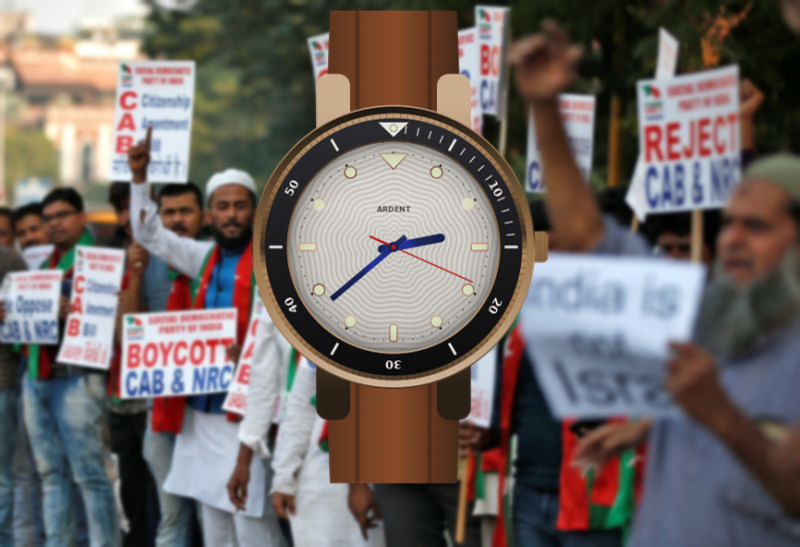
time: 2:38:19
